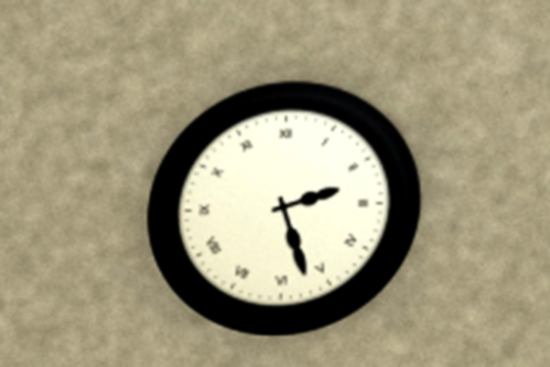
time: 2:27
